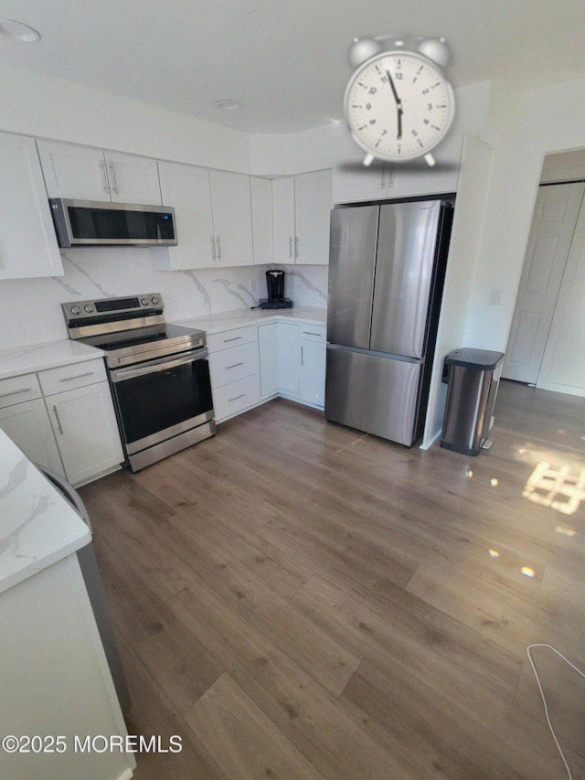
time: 5:57
